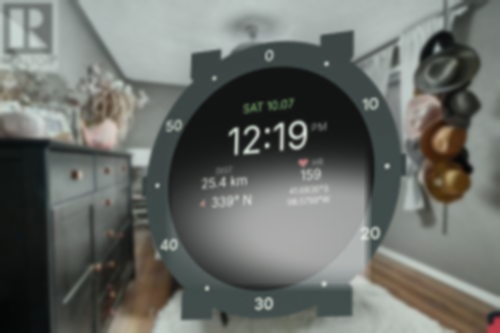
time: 12:19
